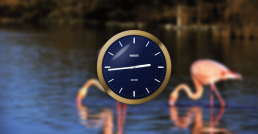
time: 2:44
